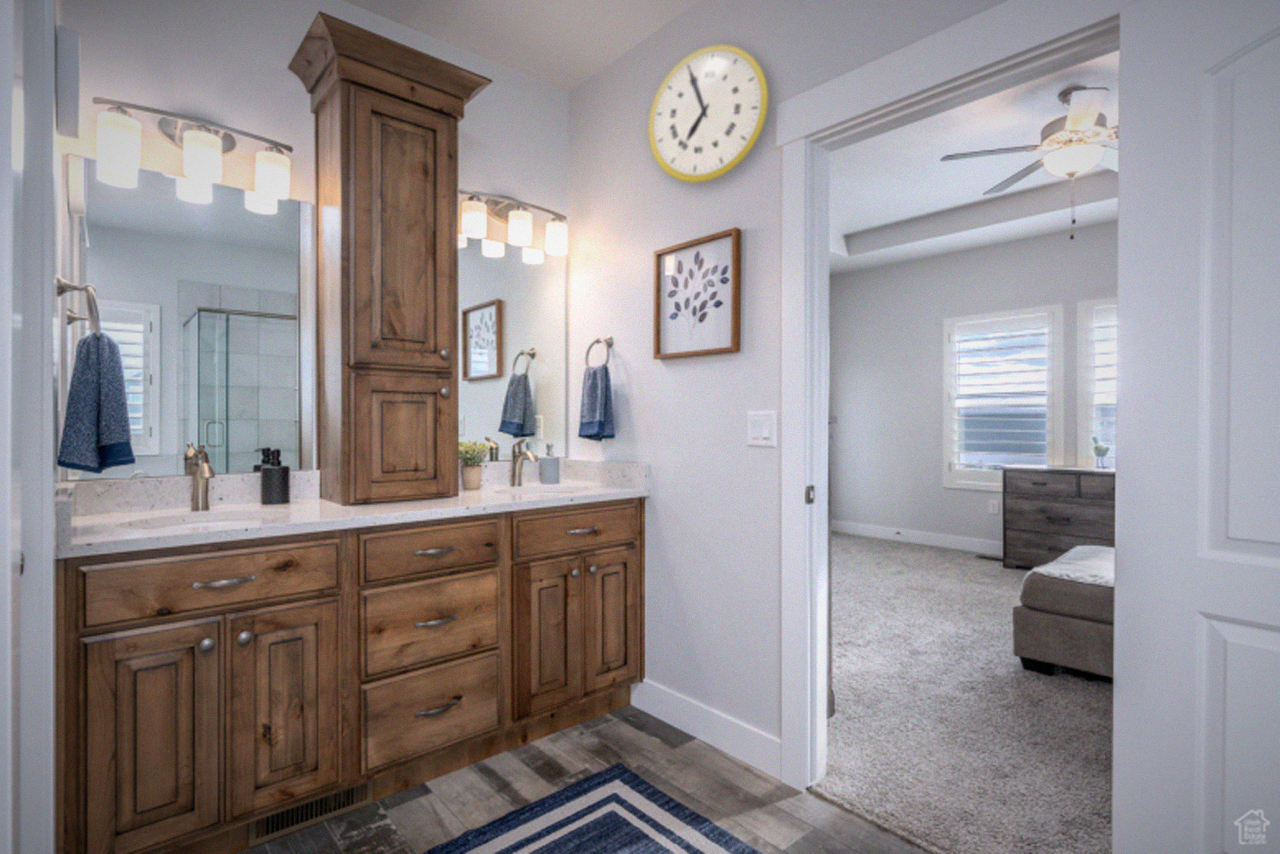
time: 6:55
